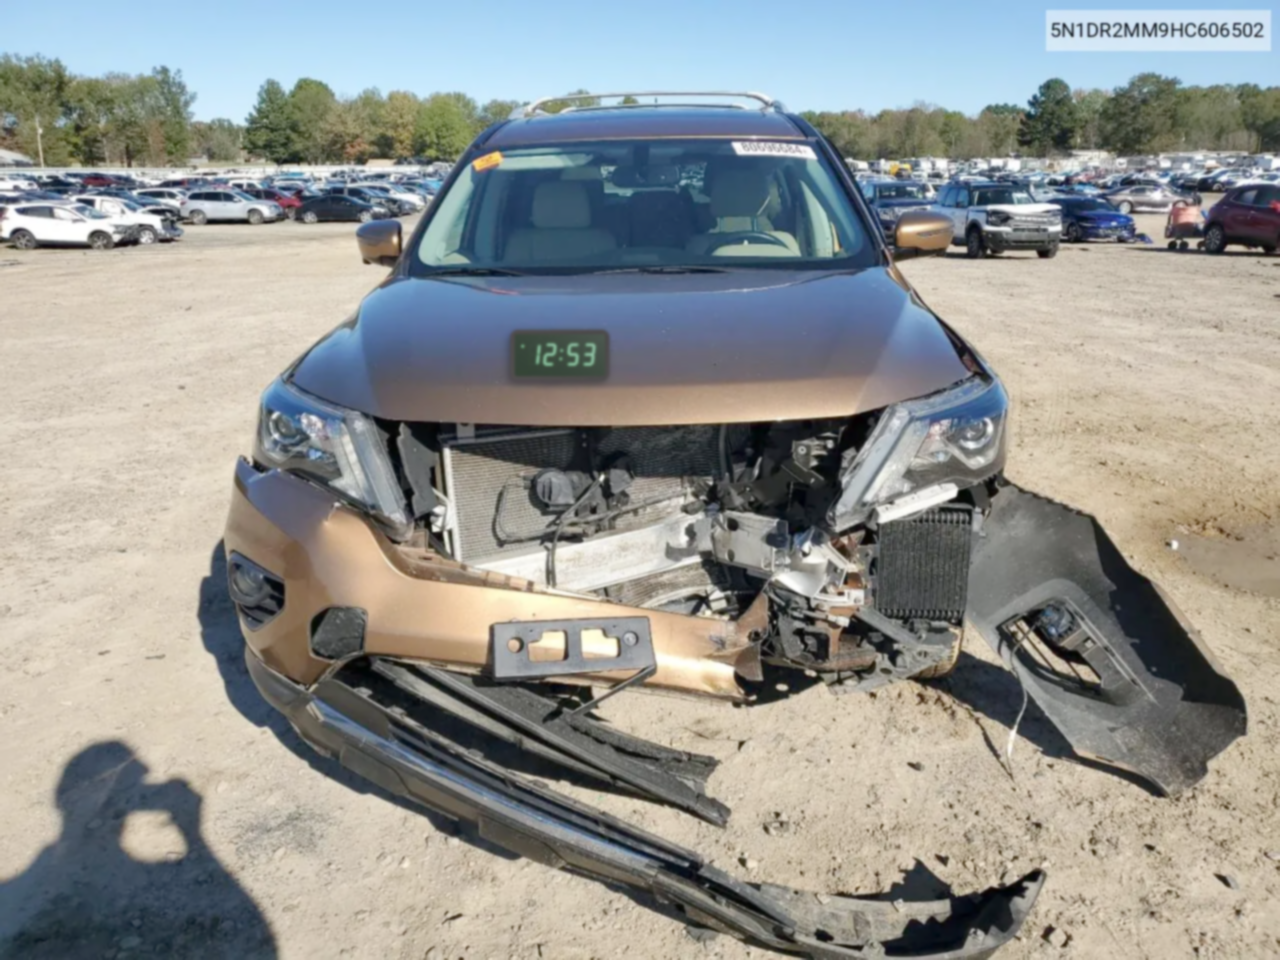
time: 12:53
